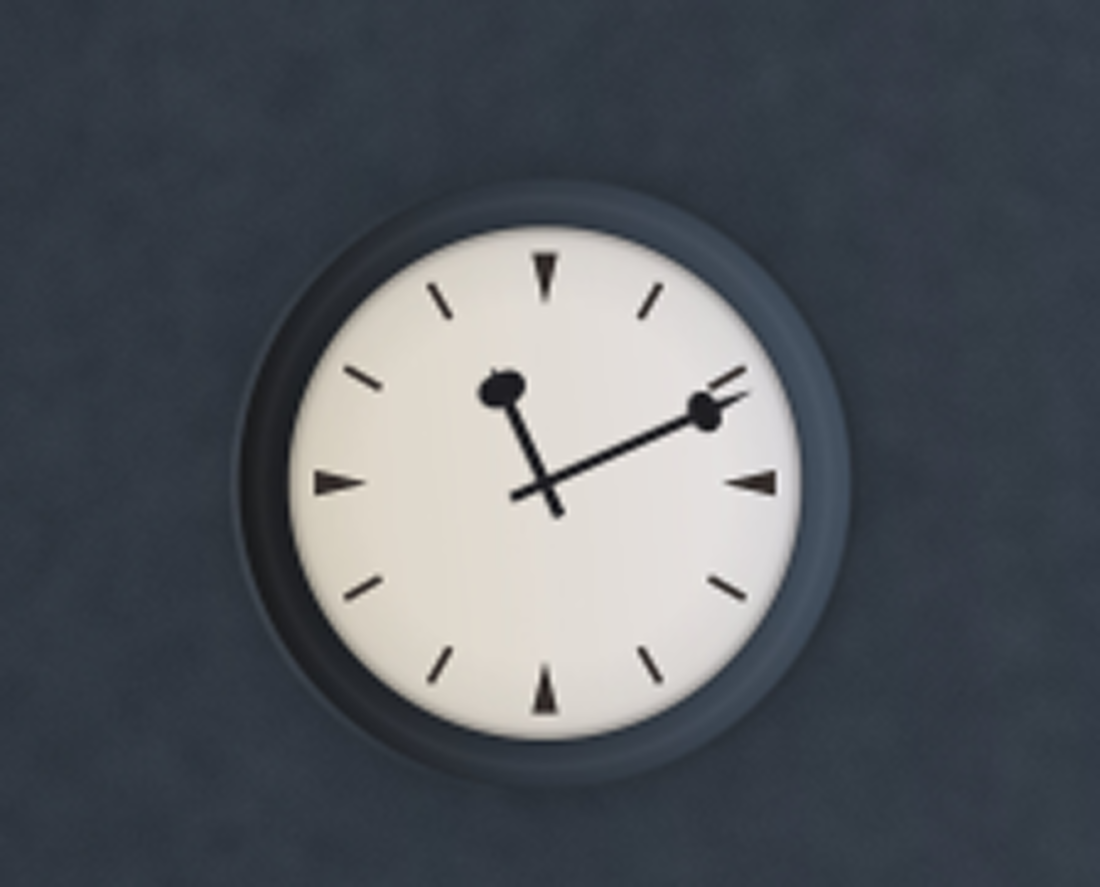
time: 11:11
